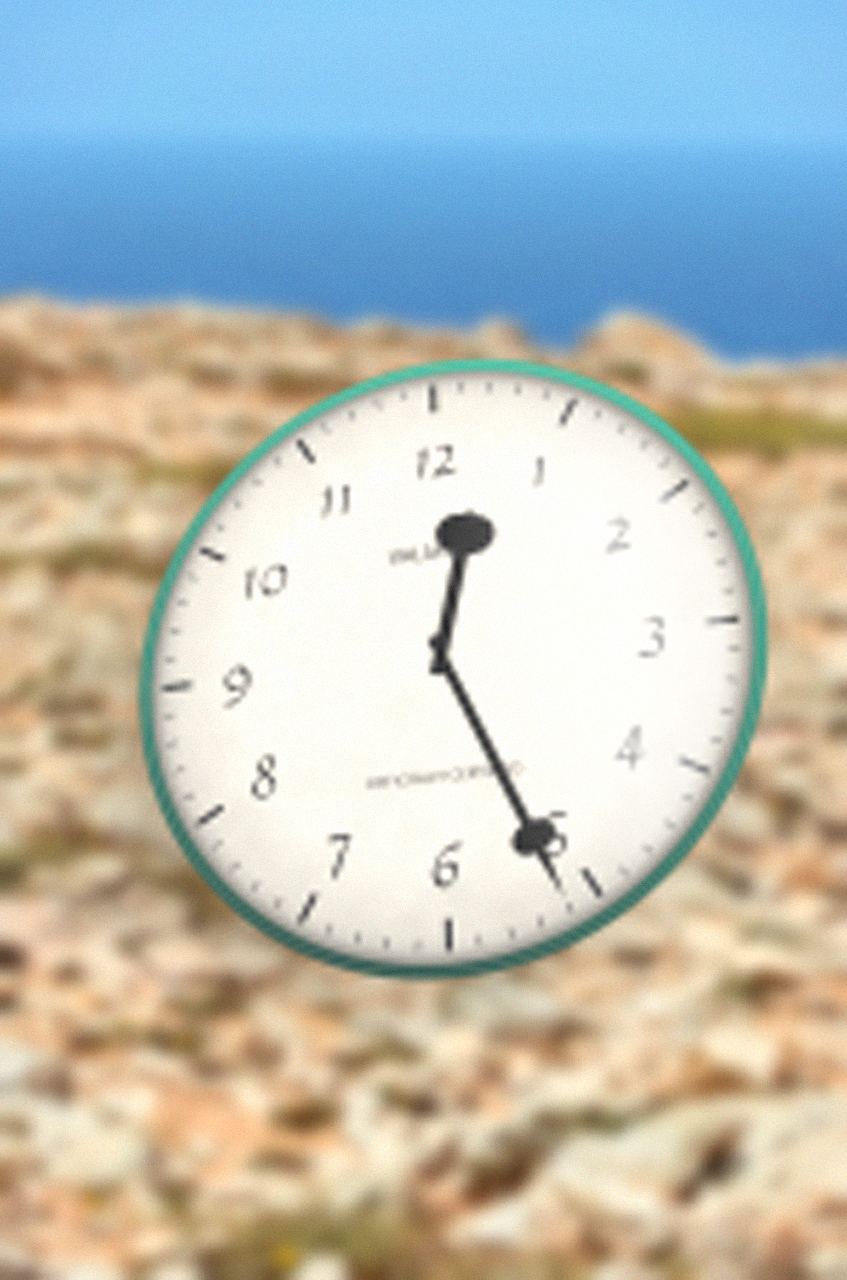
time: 12:26
